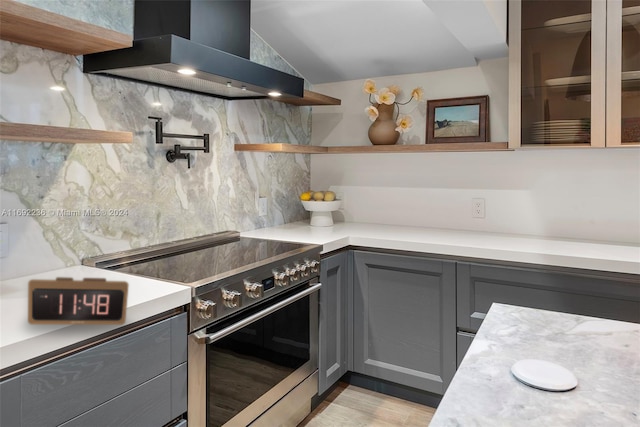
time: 11:48
